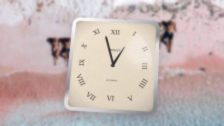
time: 12:57
